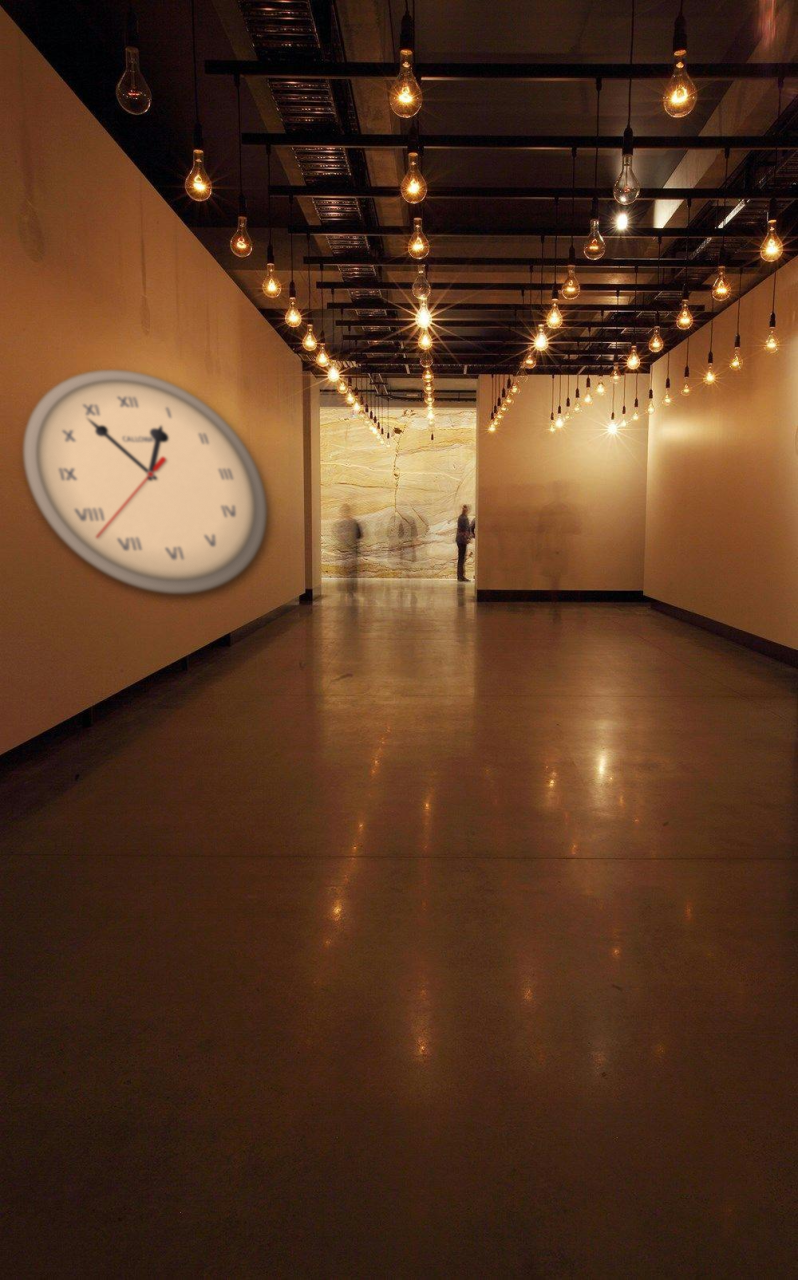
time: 12:53:38
